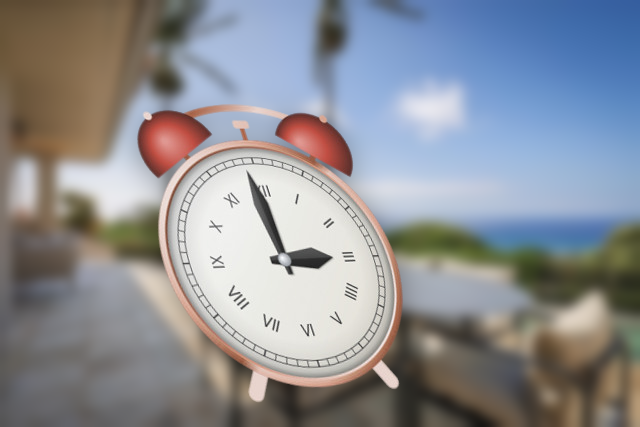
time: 2:59
